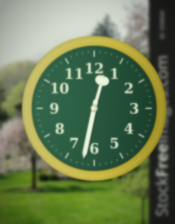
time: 12:32
